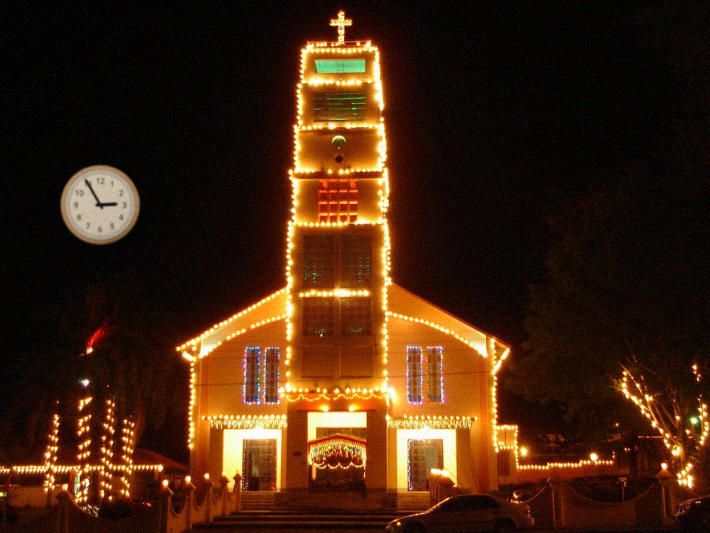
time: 2:55
